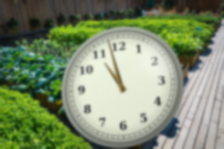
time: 10:58
